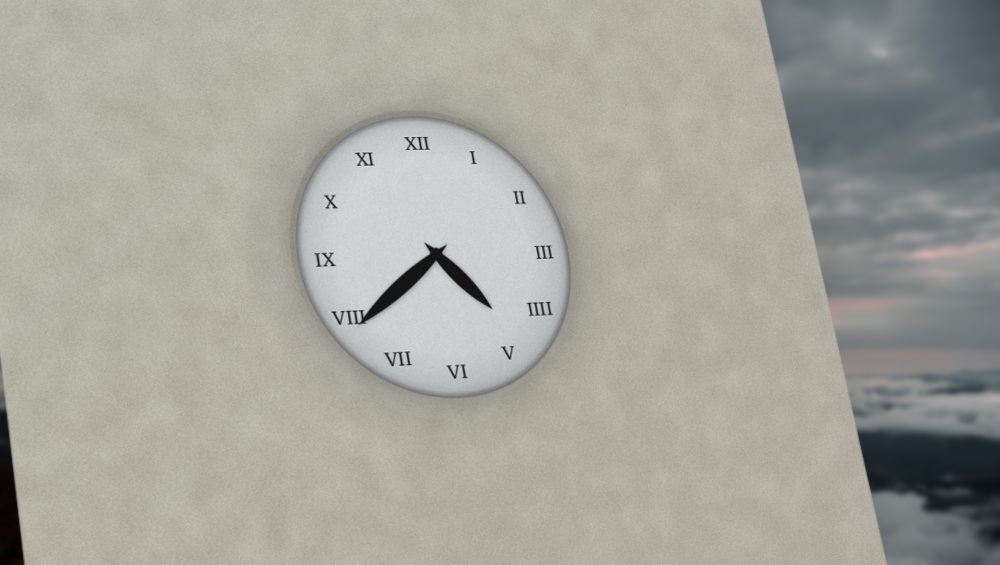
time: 4:39
